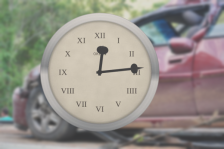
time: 12:14
